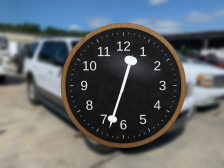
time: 12:33
